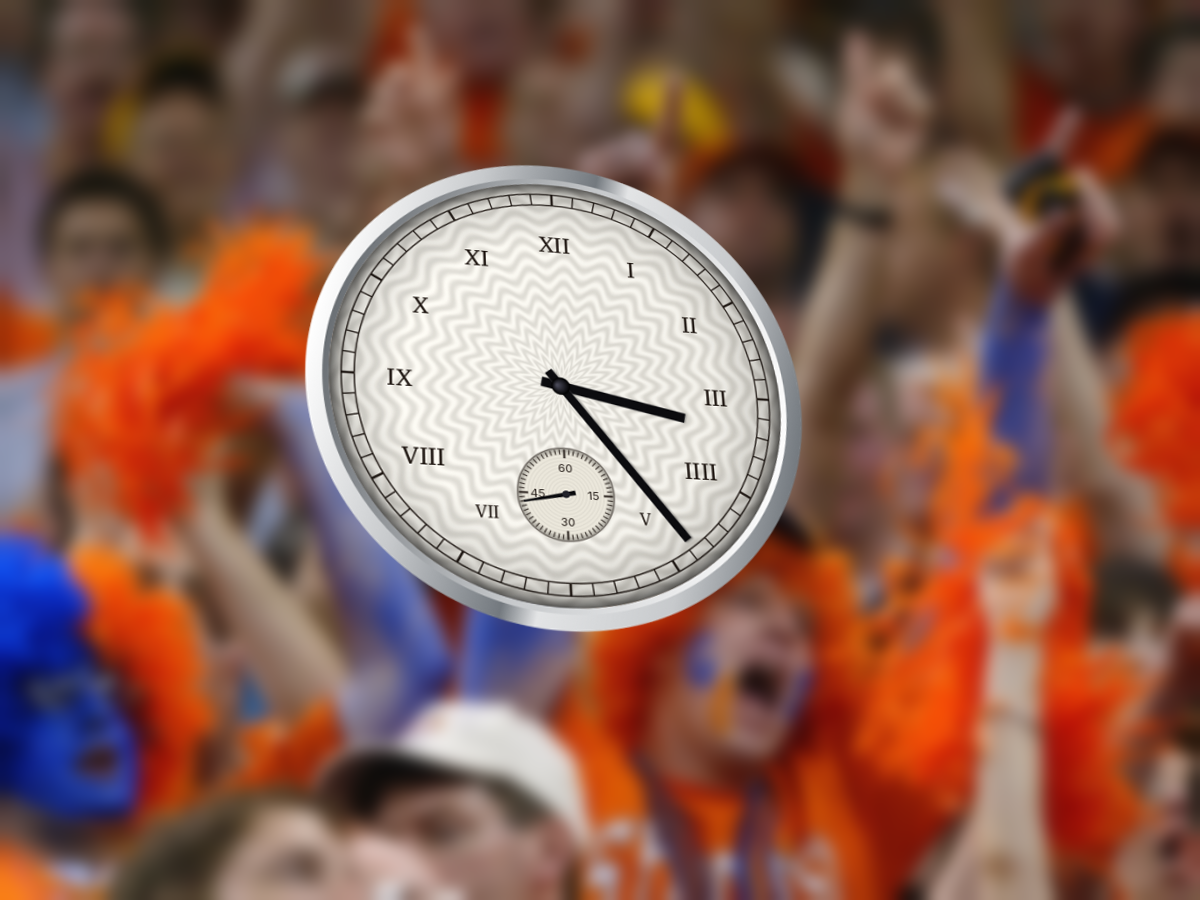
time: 3:23:43
